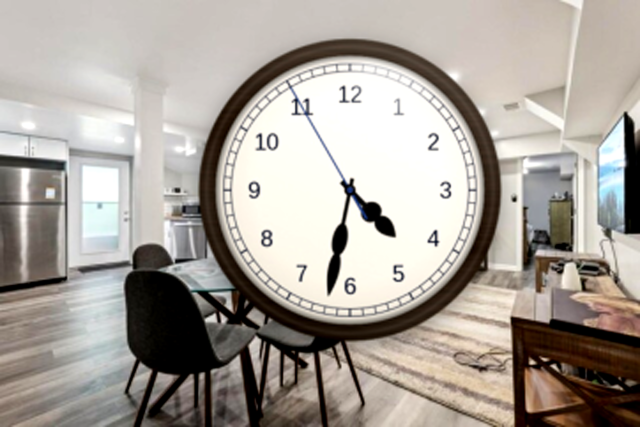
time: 4:31:55
